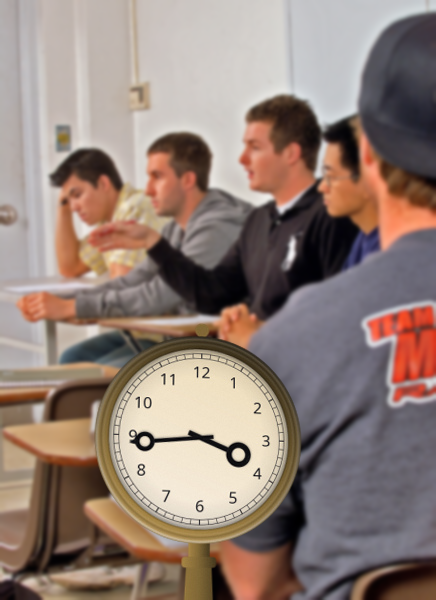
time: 3:44
